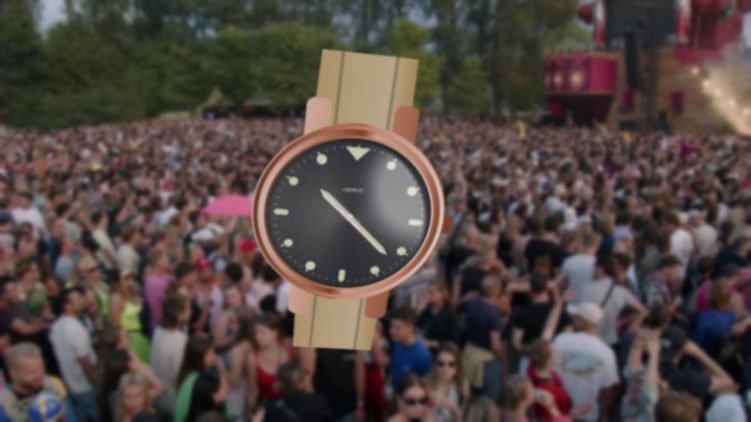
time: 10:22
